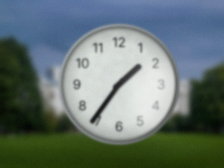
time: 1:36
